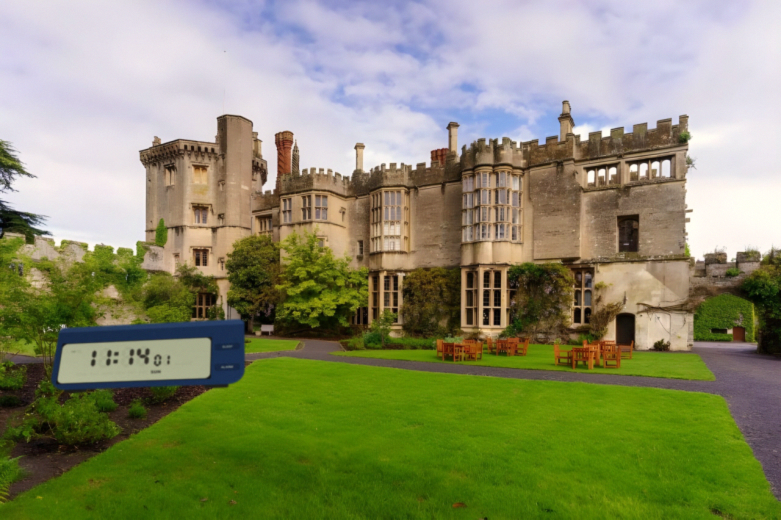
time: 11:14:01
